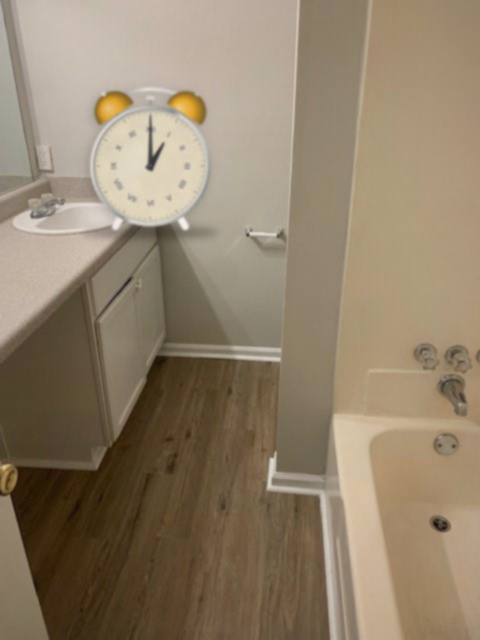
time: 1:00
